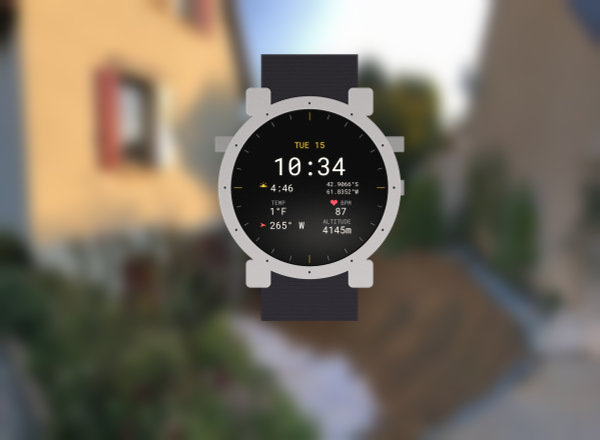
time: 10:34
